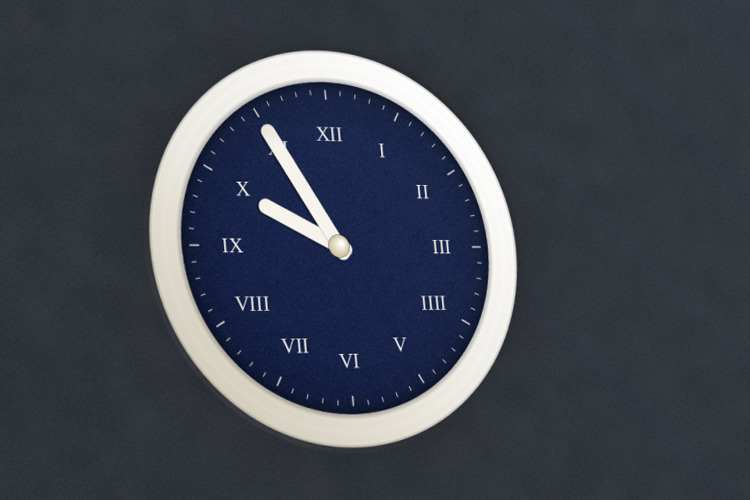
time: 9:55
